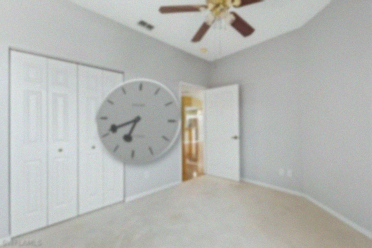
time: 6:41
